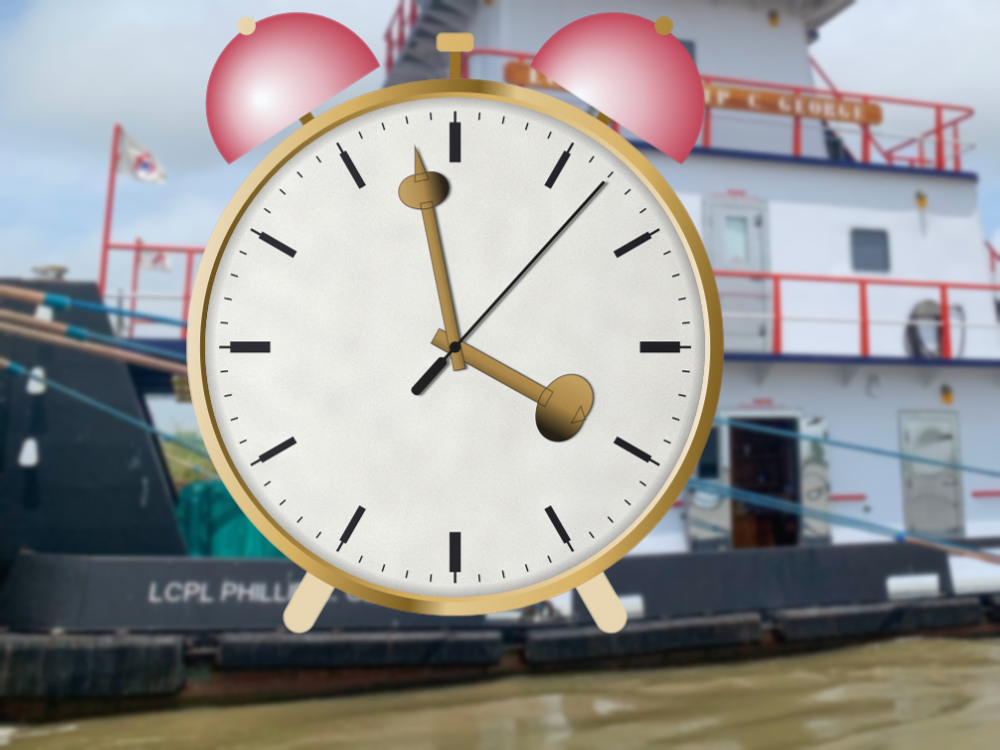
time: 3:58:07
